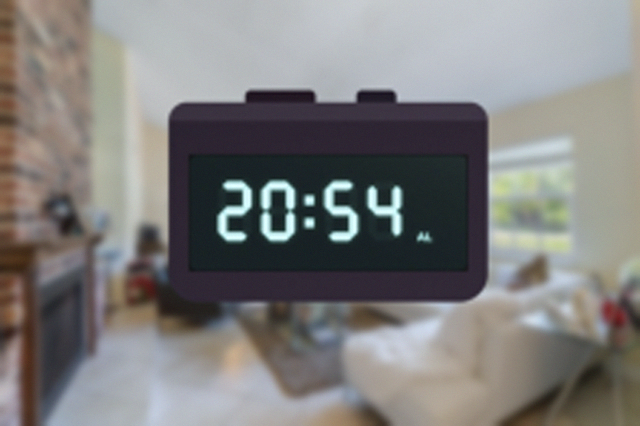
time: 20:54
